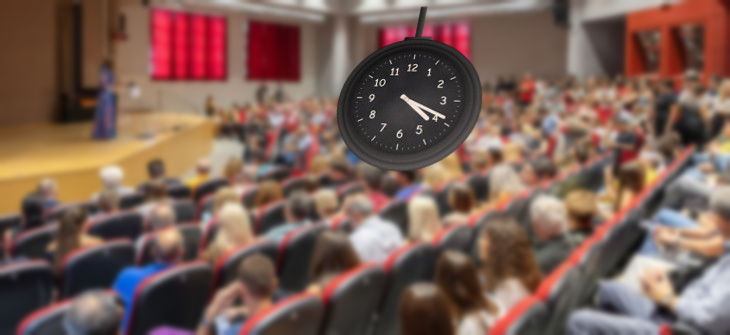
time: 4:19
